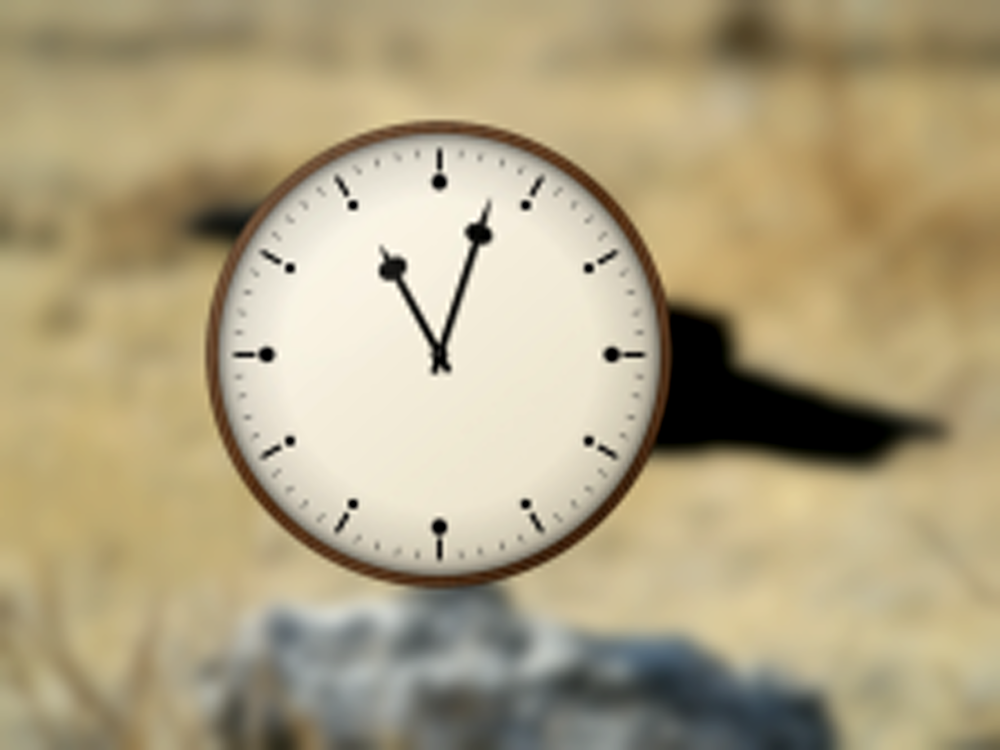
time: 11:03
